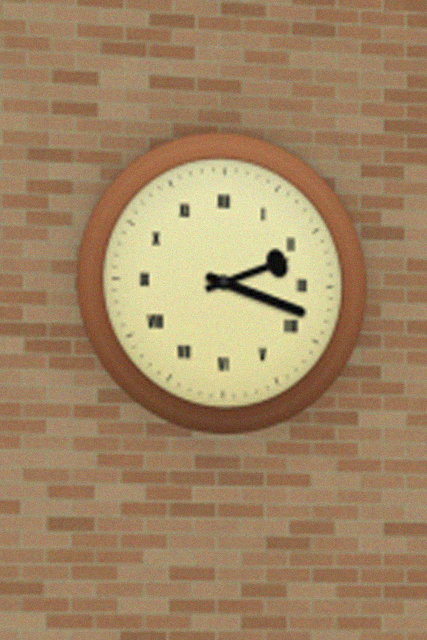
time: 2:18
